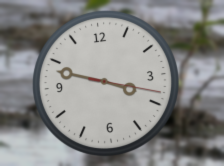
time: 3:48:18
